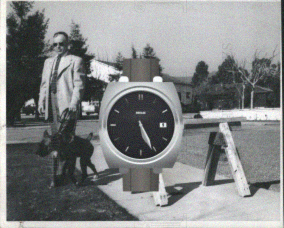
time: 5:26
